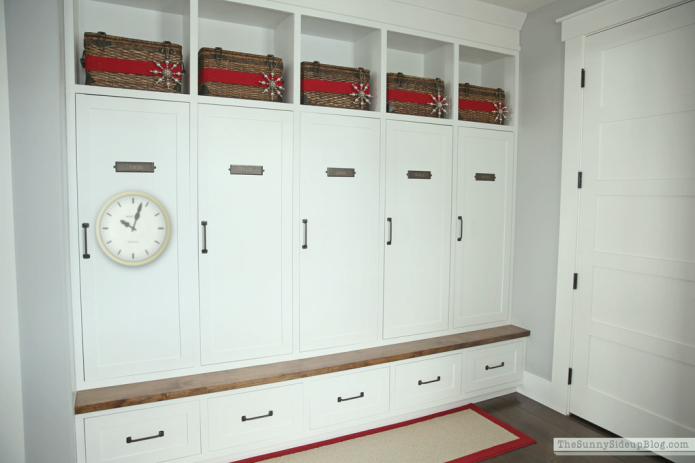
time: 10:03
